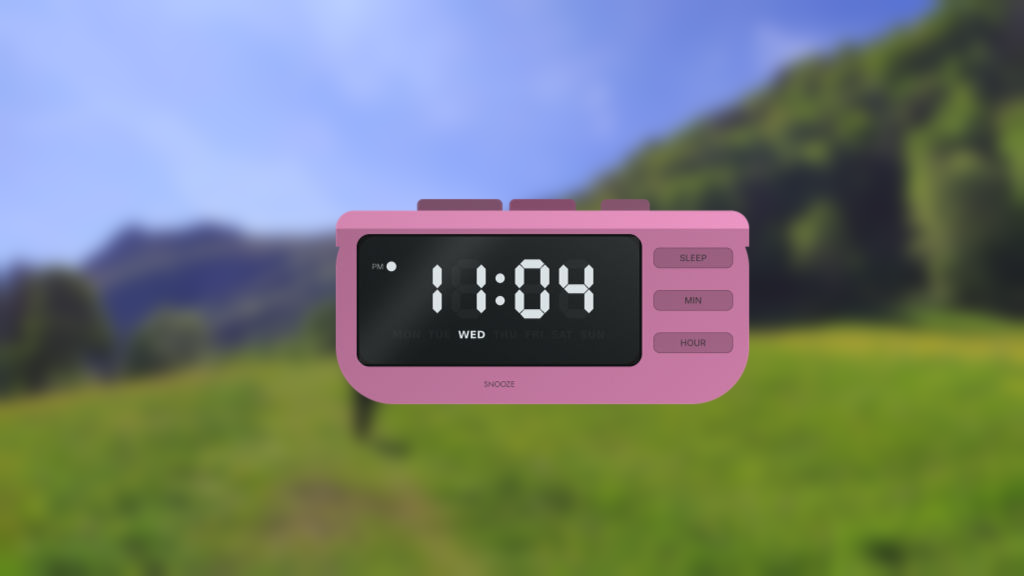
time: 11:04
